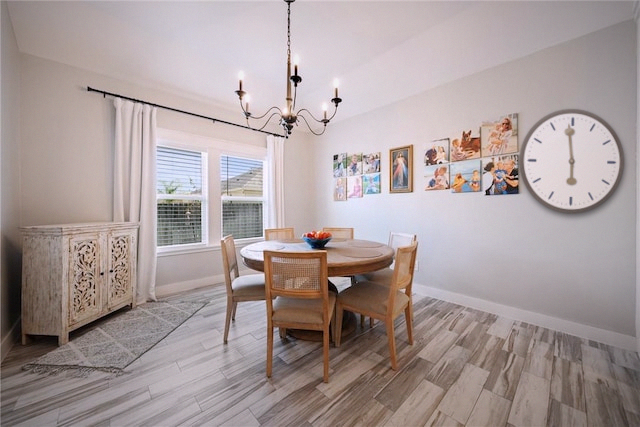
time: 5:59
